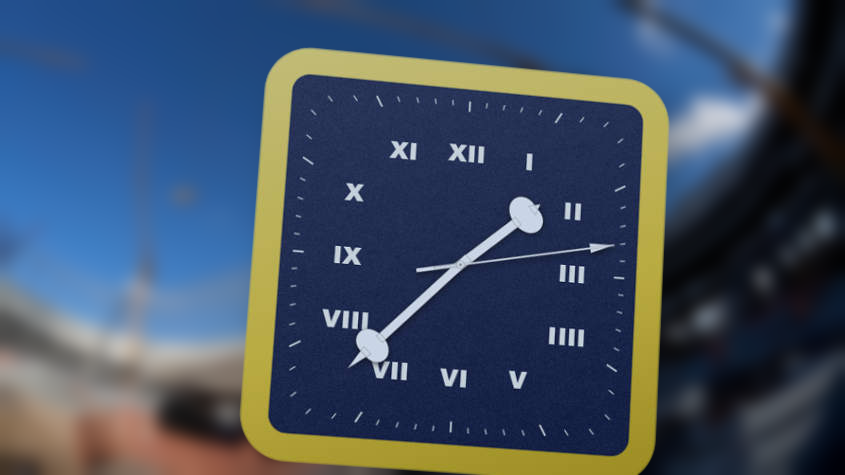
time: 1:37:13
